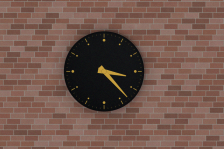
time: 3:23
